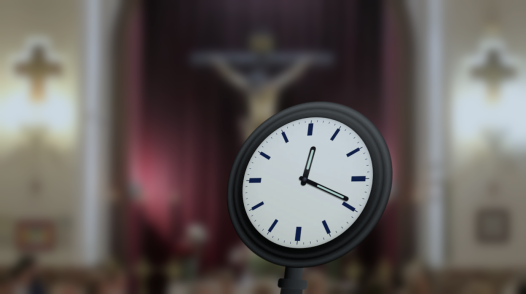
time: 12:19
